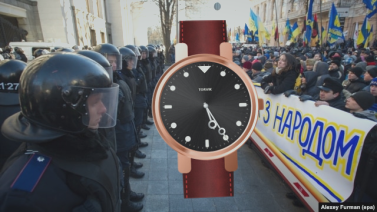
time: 5:25
